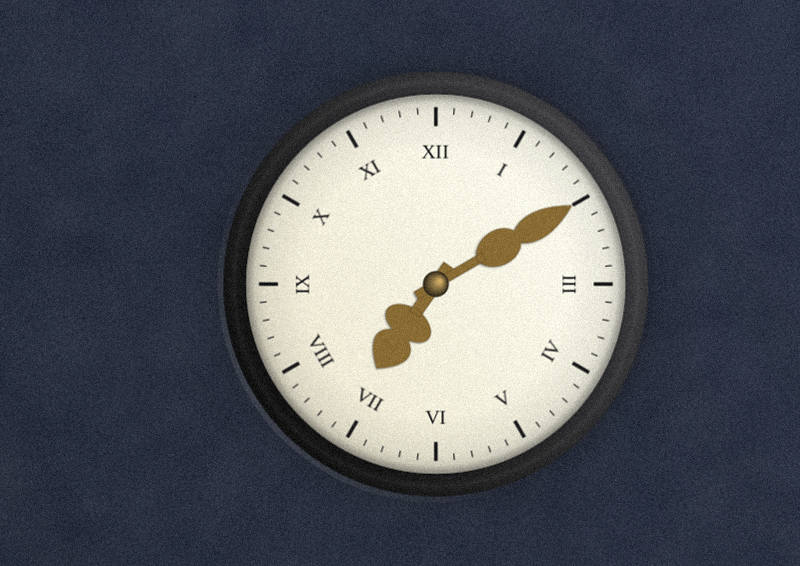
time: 7:10
